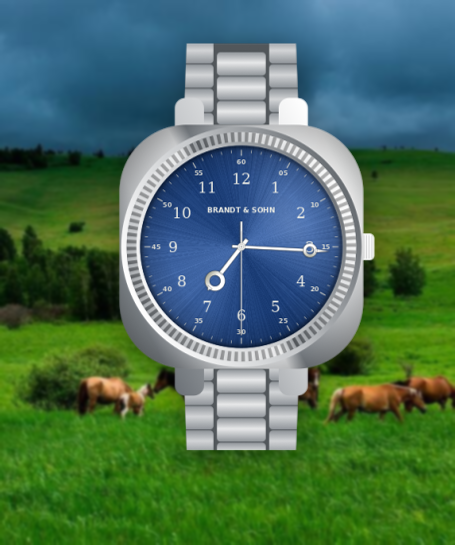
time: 7:15:30
